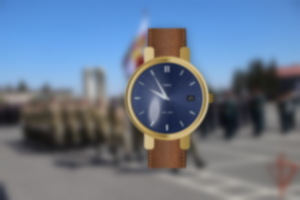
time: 9:55
